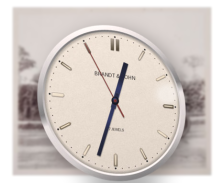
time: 12:32:55
